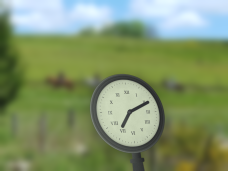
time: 7:11
